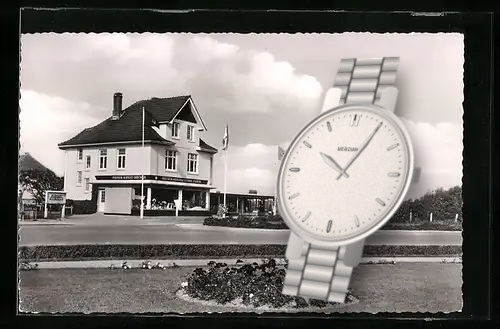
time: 10:05
